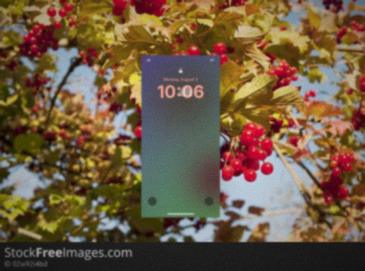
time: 10:06
